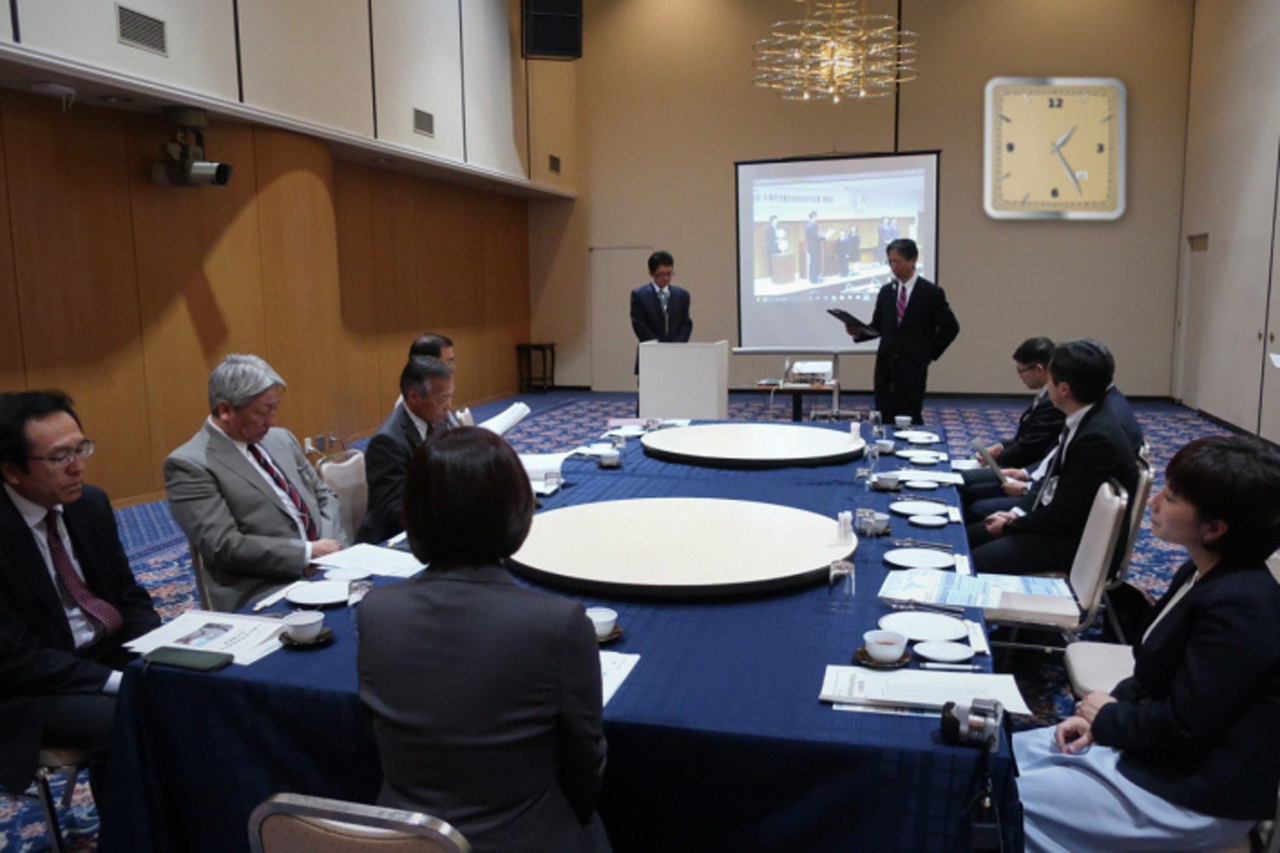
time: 1:25
